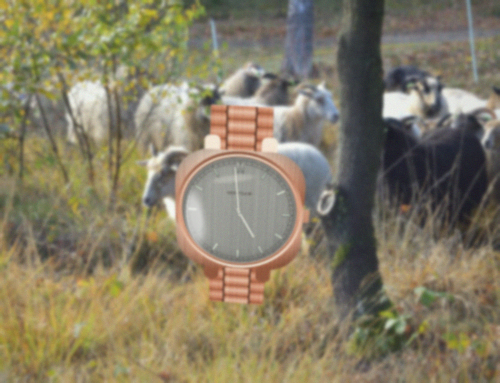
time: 4:59
